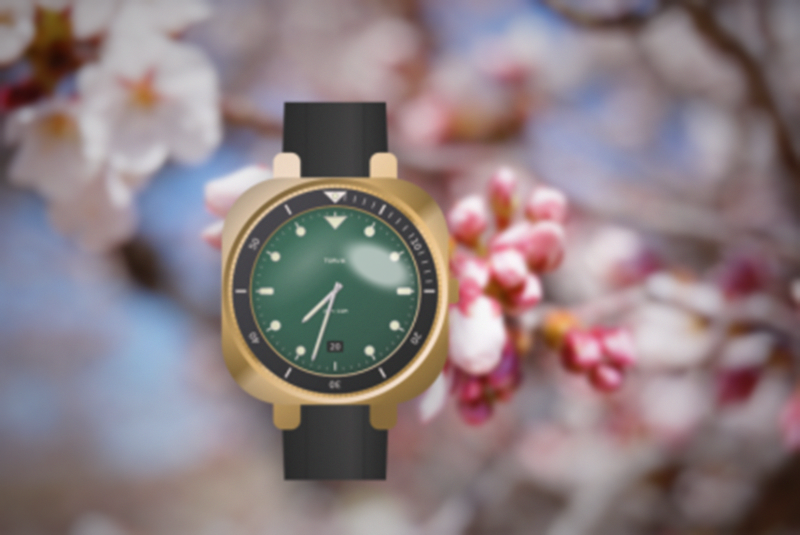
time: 7:33
